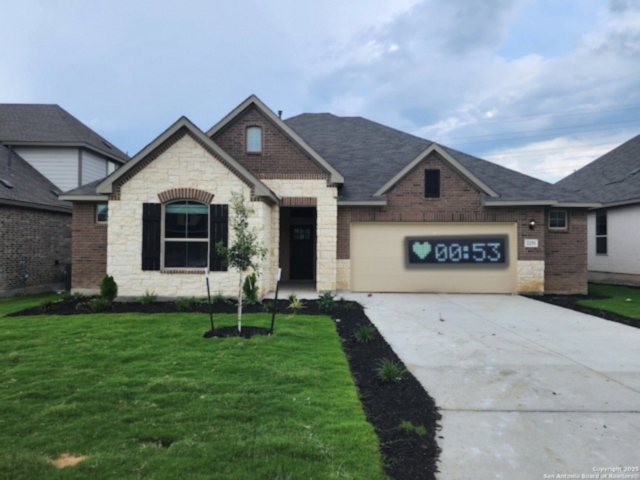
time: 0:53
